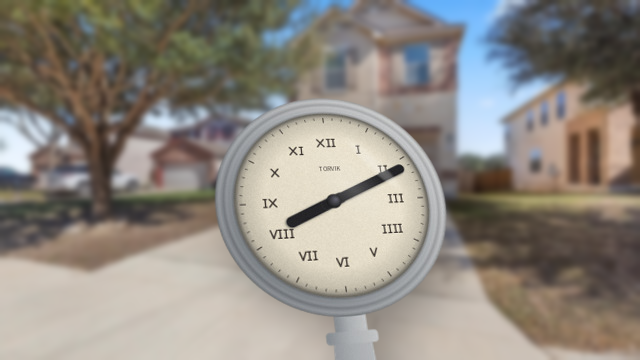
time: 8:11
